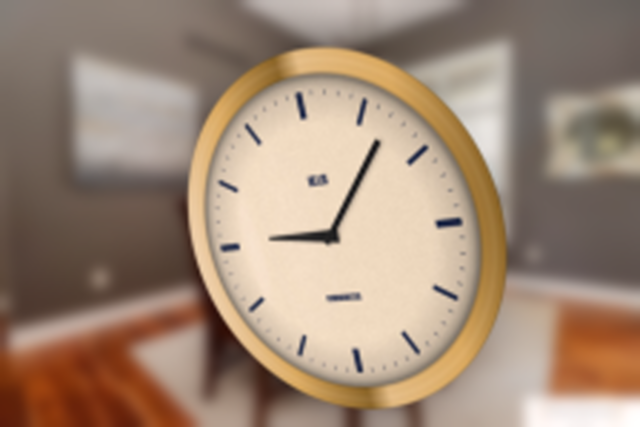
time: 9:07
